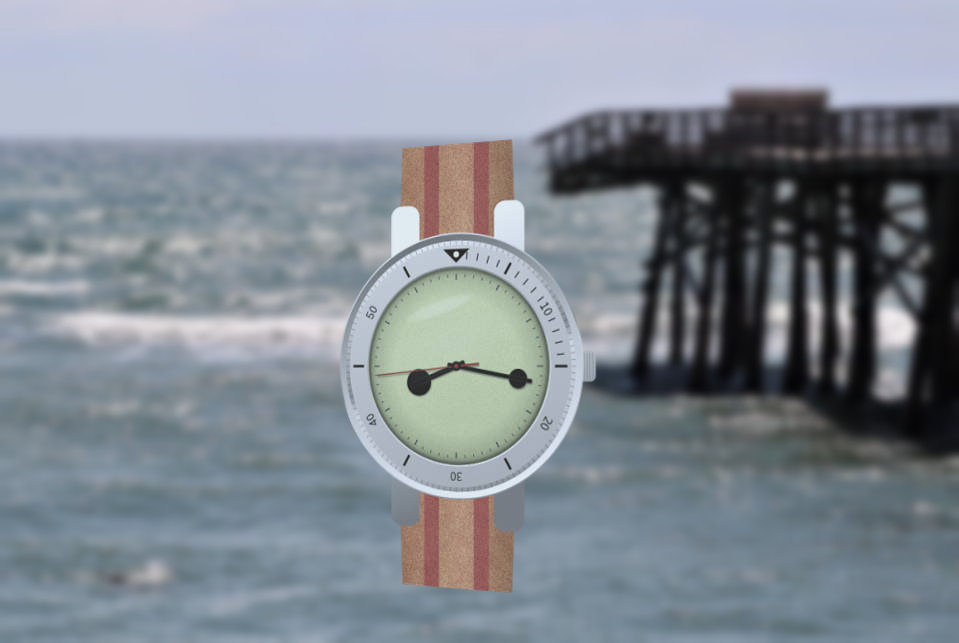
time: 8:16:44
